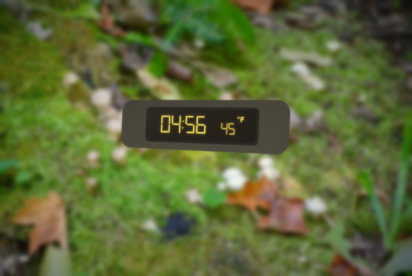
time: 4:56
